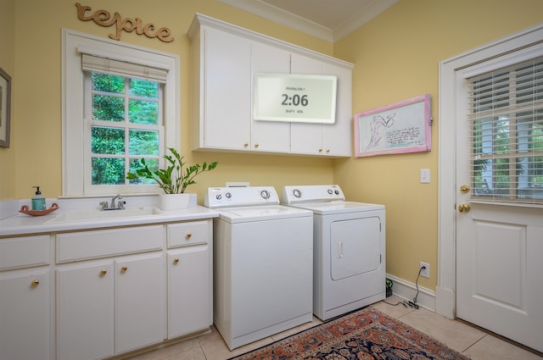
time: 2:06
